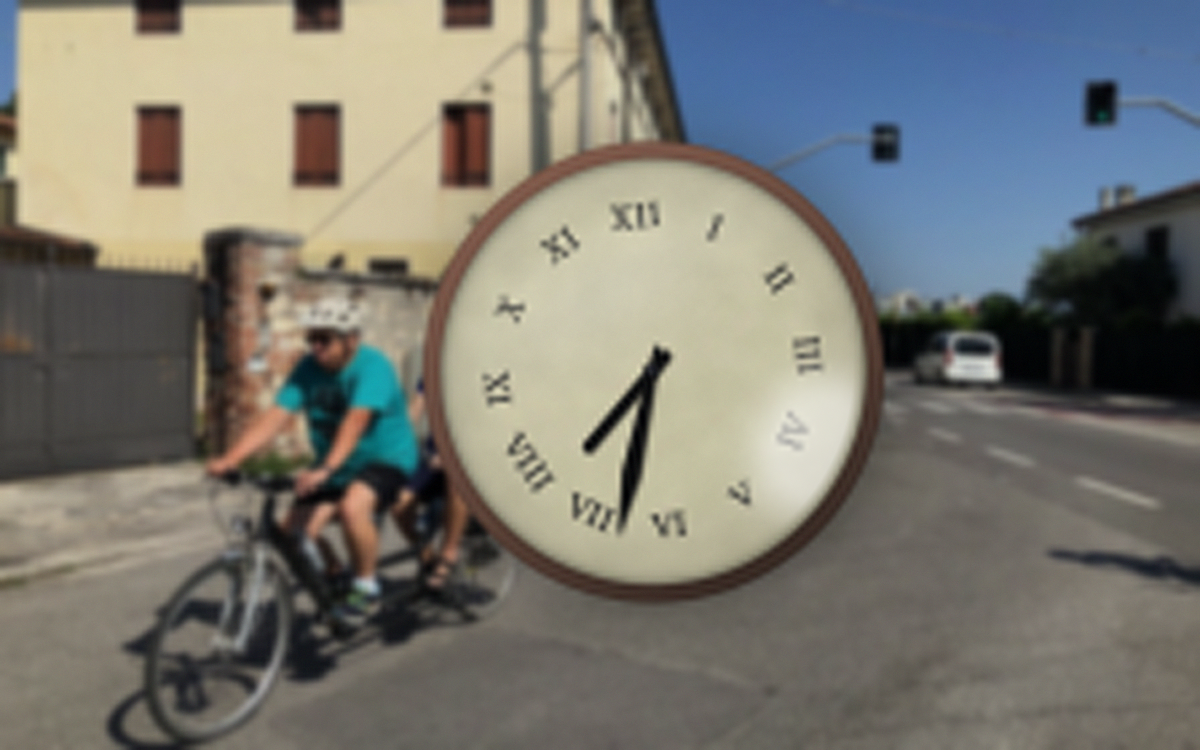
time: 7:33
